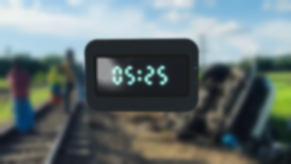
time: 5:25
